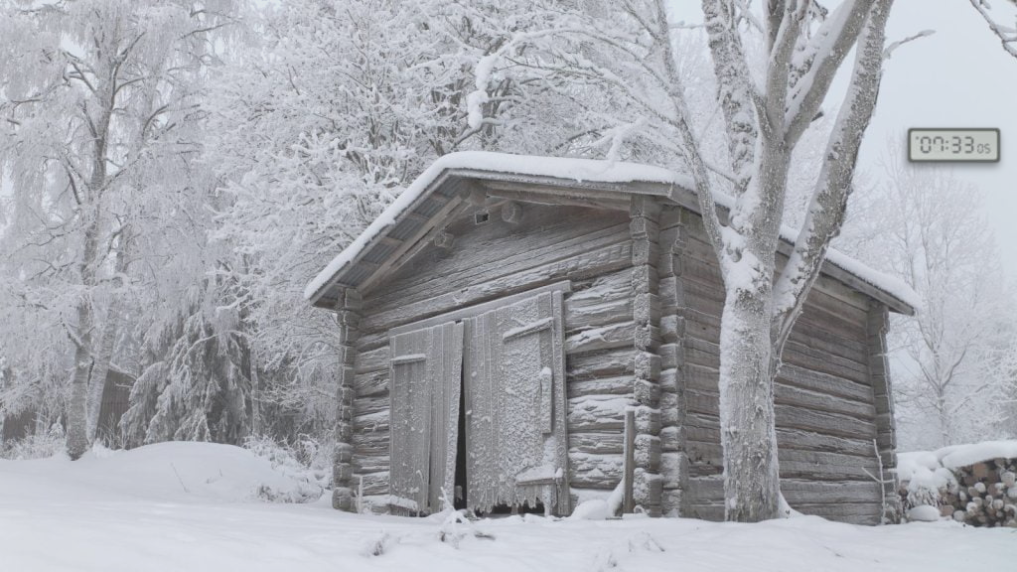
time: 7:33:05
